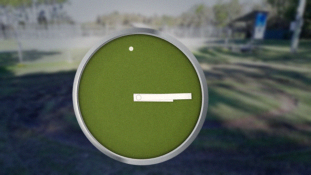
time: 3:16
